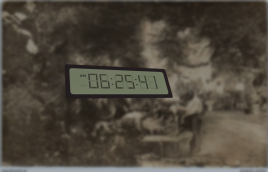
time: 6:25:41
